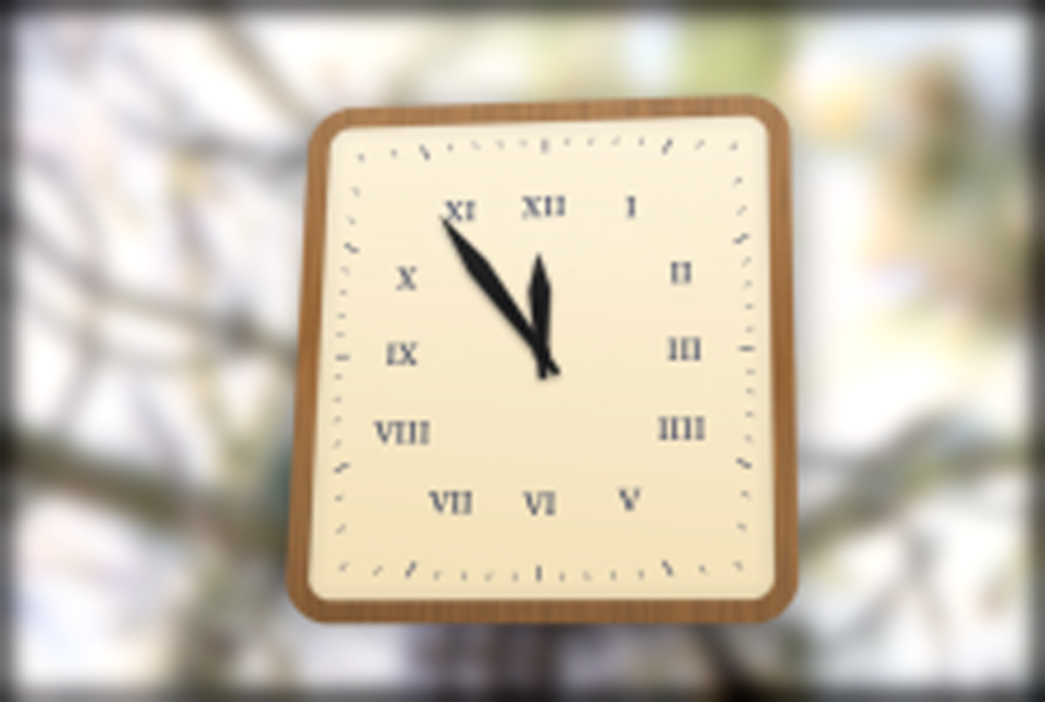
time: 11:54
